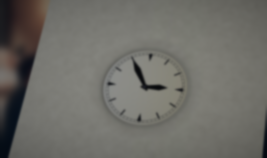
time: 2:55
